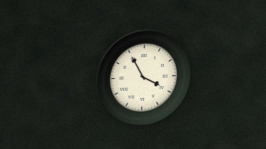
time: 3:55
